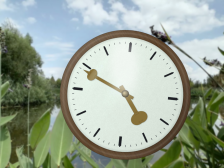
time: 4:49
